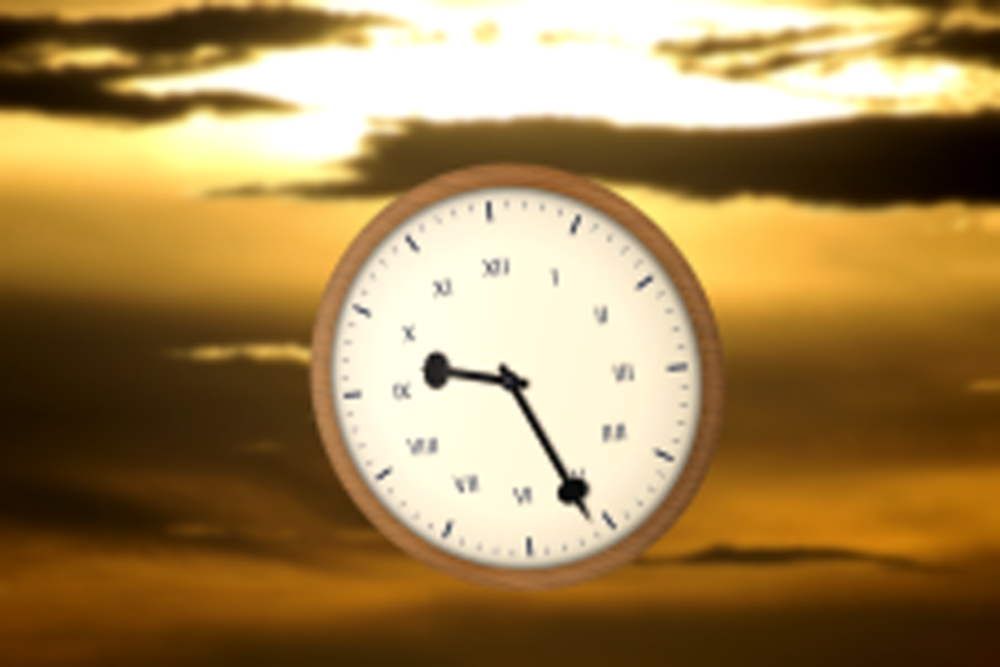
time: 9:26
